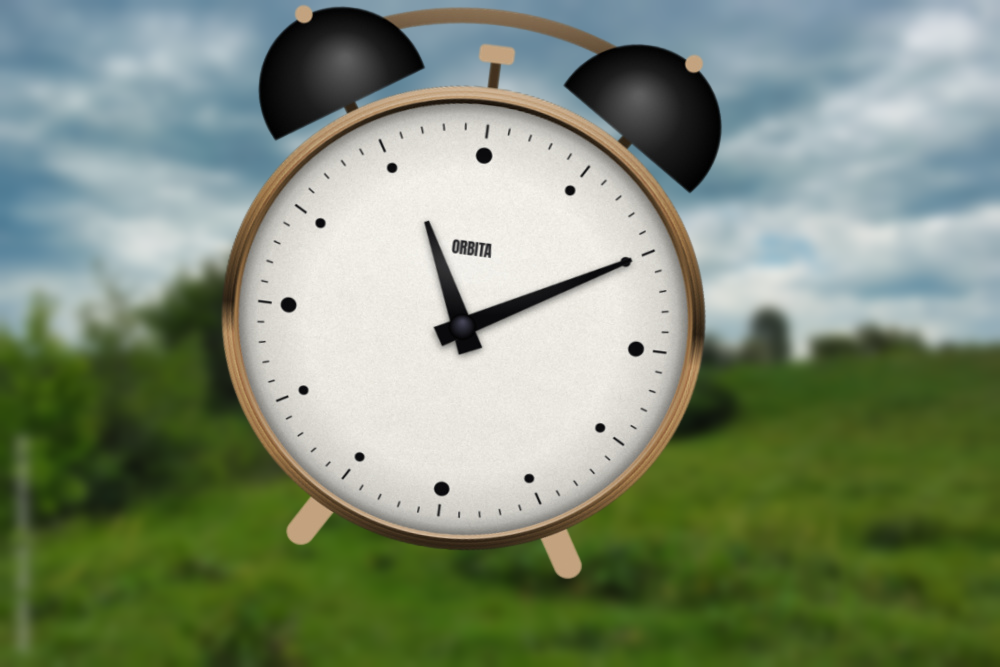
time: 11:10
